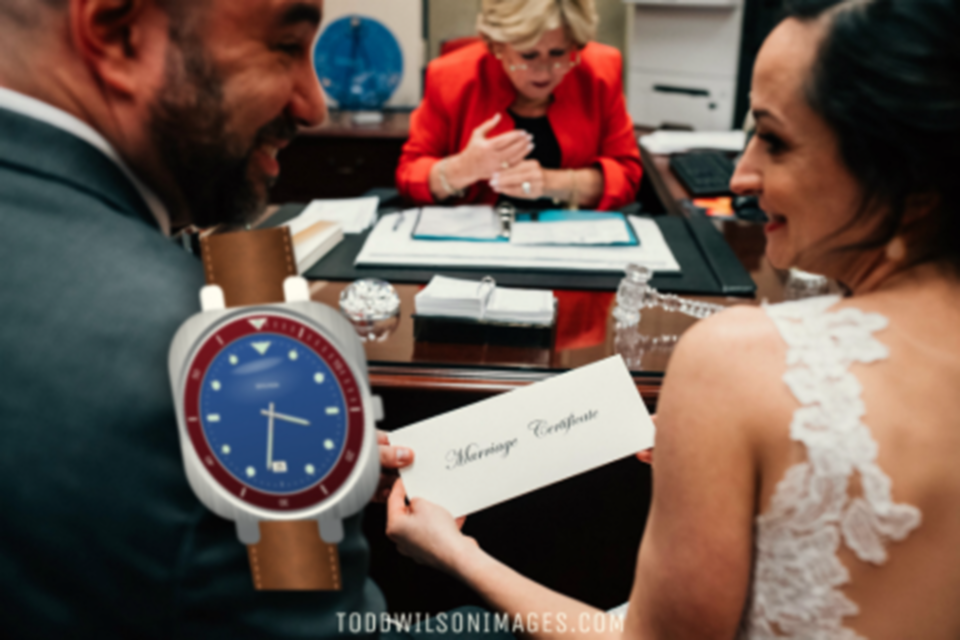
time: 3:32
